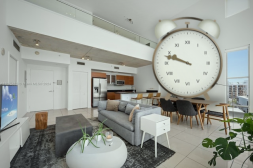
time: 9:48
